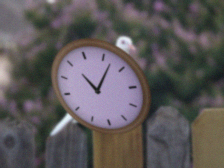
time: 11:07
